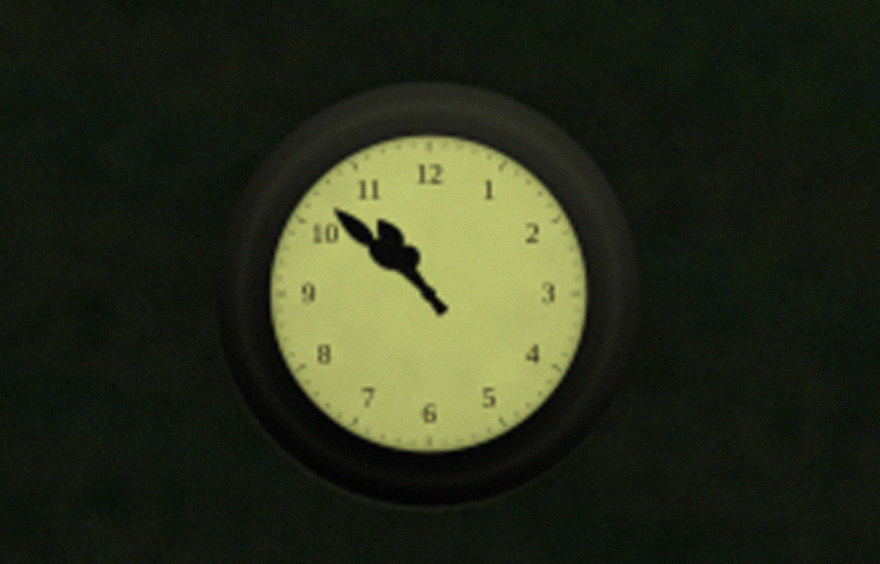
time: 10:52
